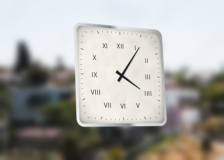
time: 4:06
